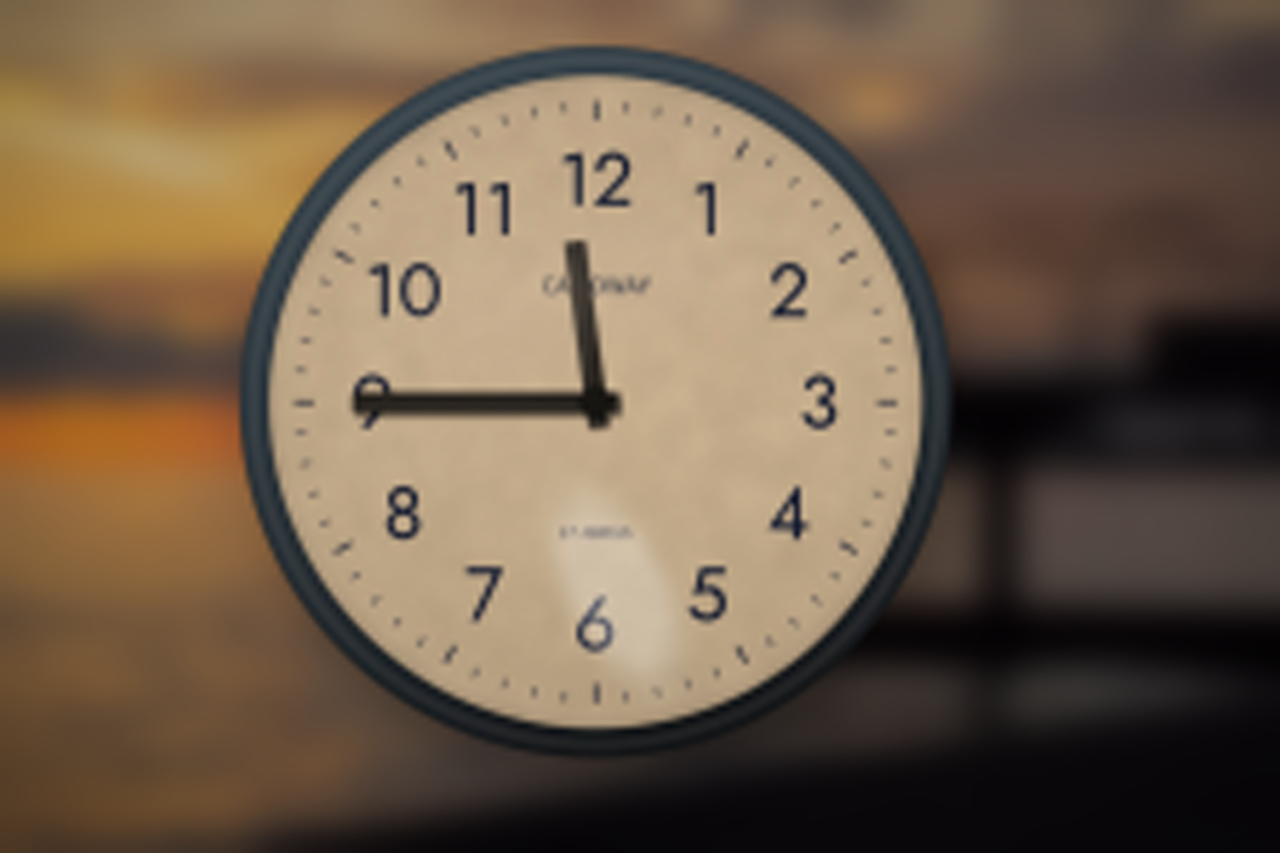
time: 11:45
